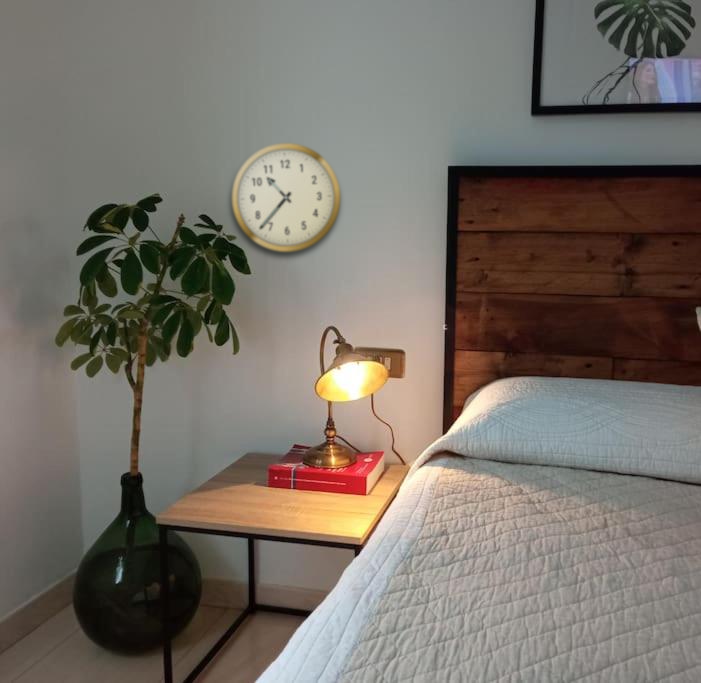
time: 10:37
